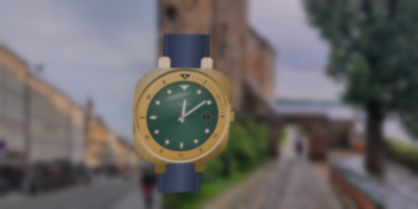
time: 12:09
